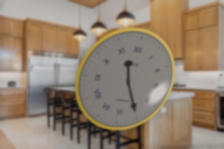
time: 11:25
